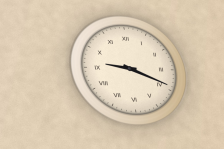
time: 9:19
